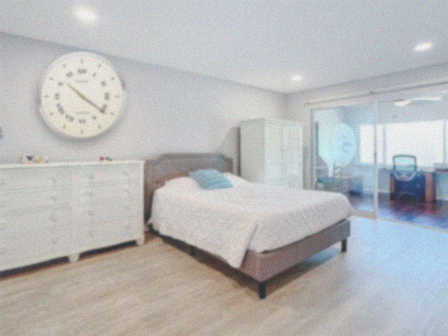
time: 10:21
